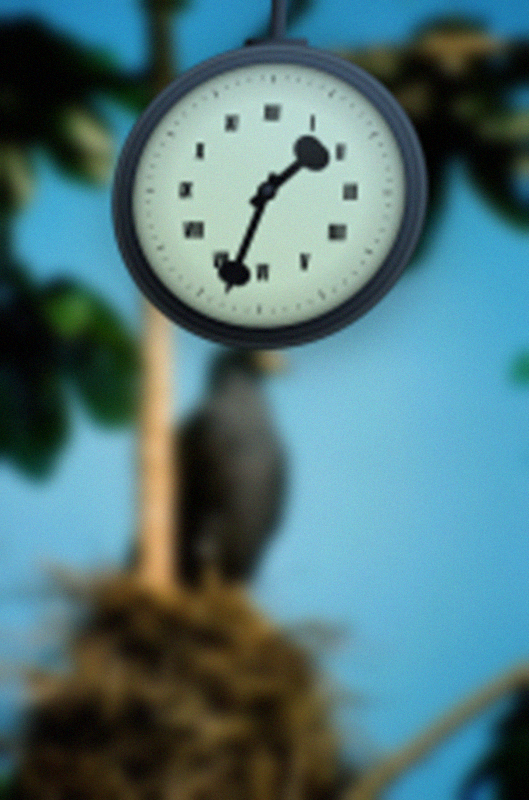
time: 1:33
